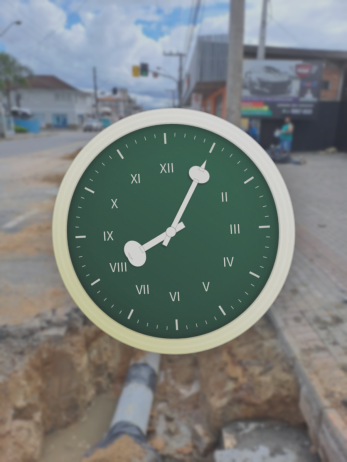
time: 8:05
